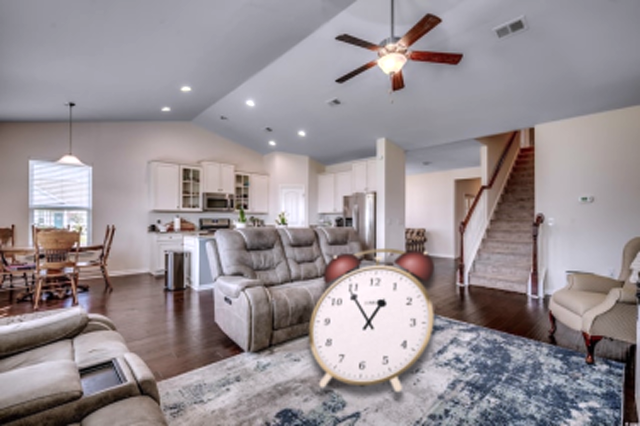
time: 12:54
